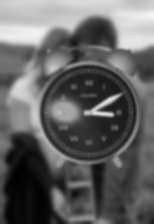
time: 3:10
